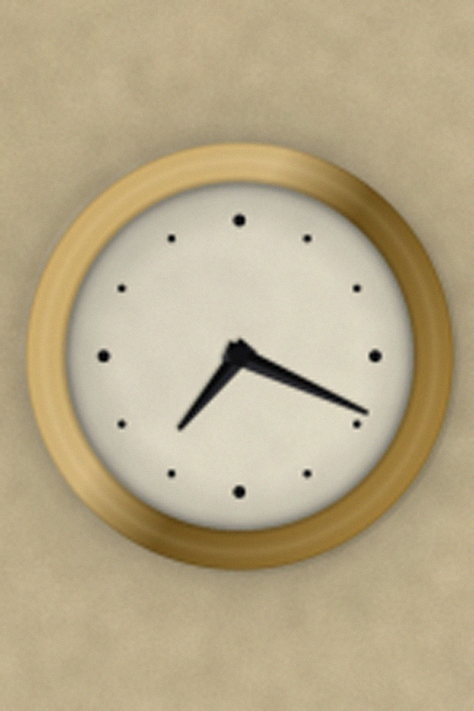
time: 7:19
